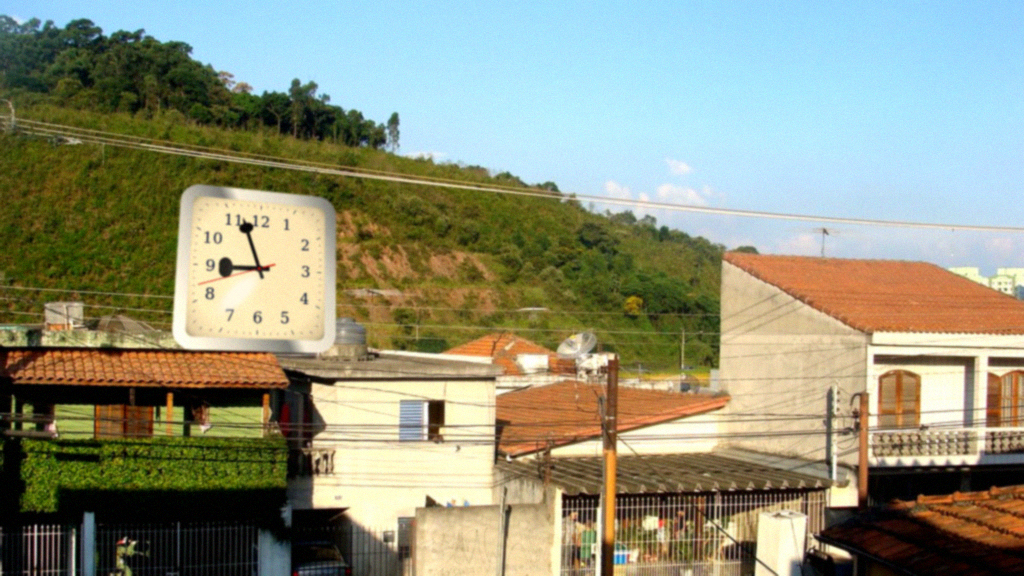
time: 8:56:42
